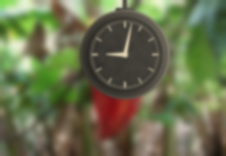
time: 9:02
